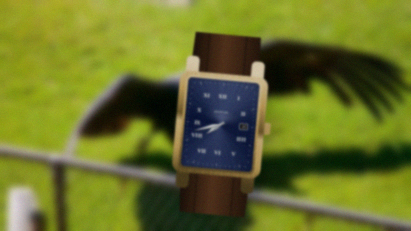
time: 7:42
